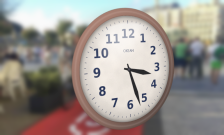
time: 3:27
